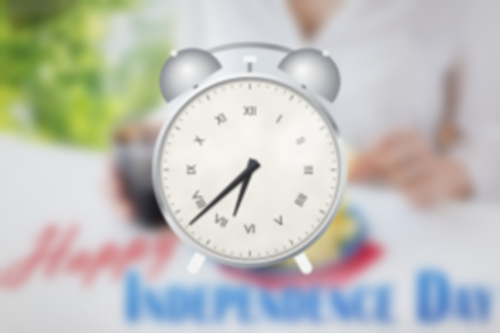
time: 6:38
